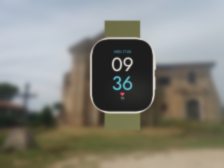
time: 9:36
